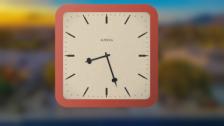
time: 8:27
